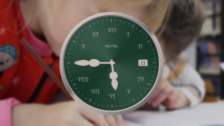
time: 5:45
